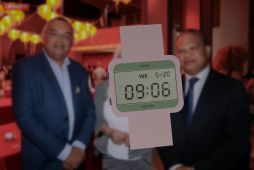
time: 9:06
